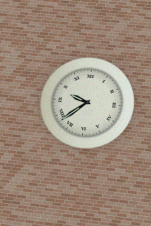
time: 9:38
